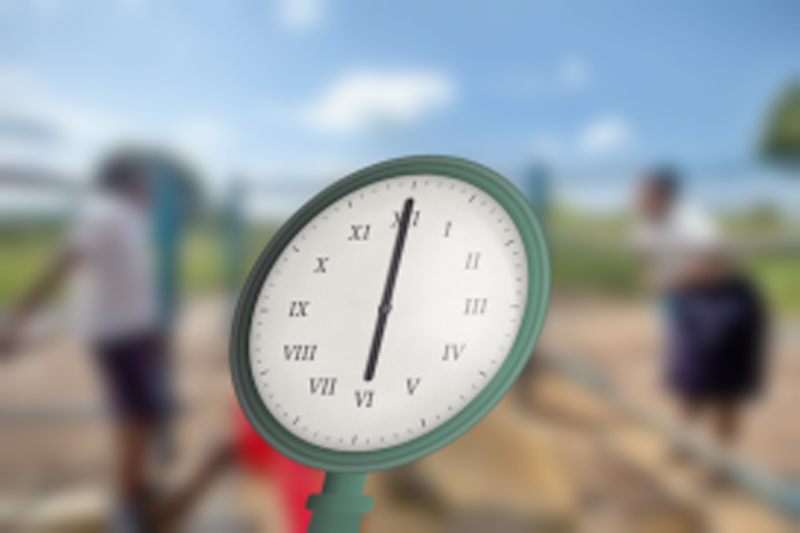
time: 6:00
